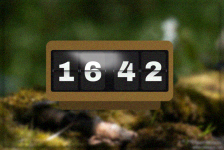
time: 16:42
